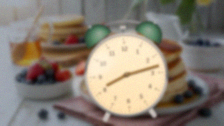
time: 8:13
